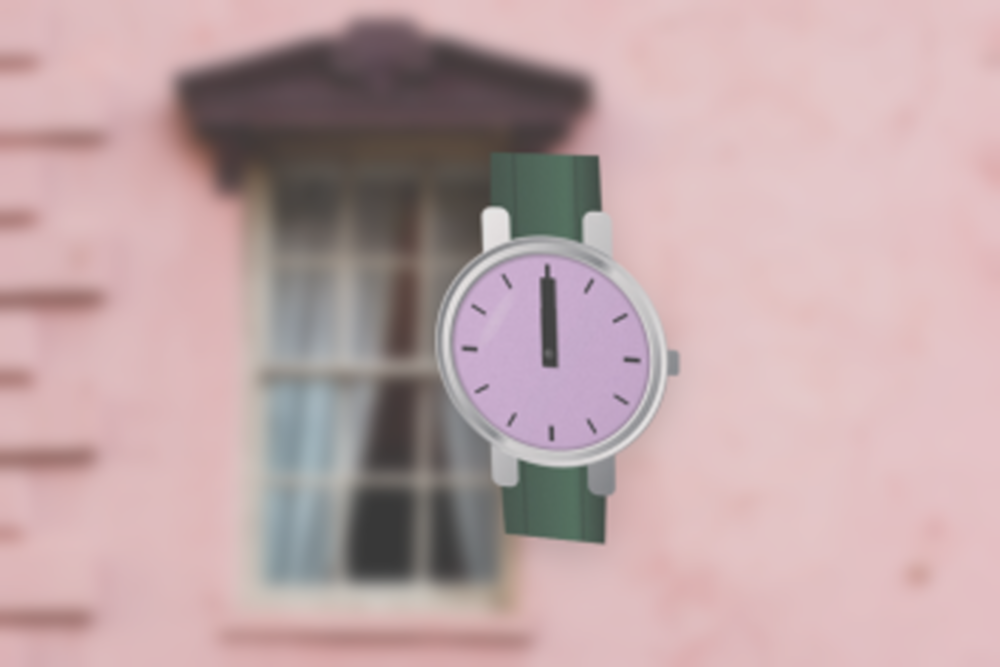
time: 12:00
